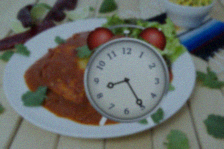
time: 8:25
